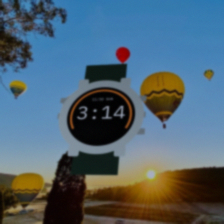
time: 3:14
